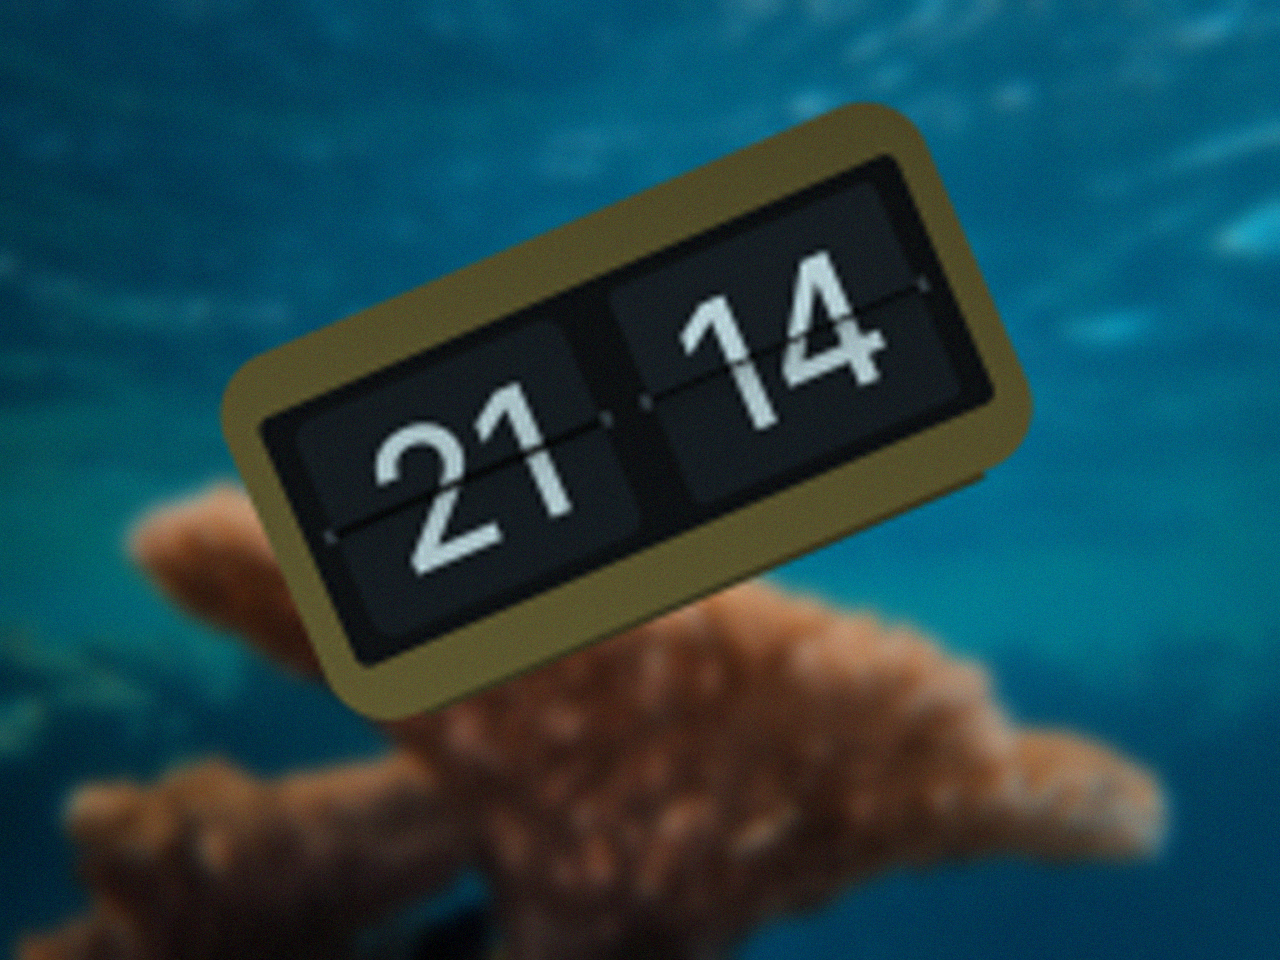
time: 21:14
